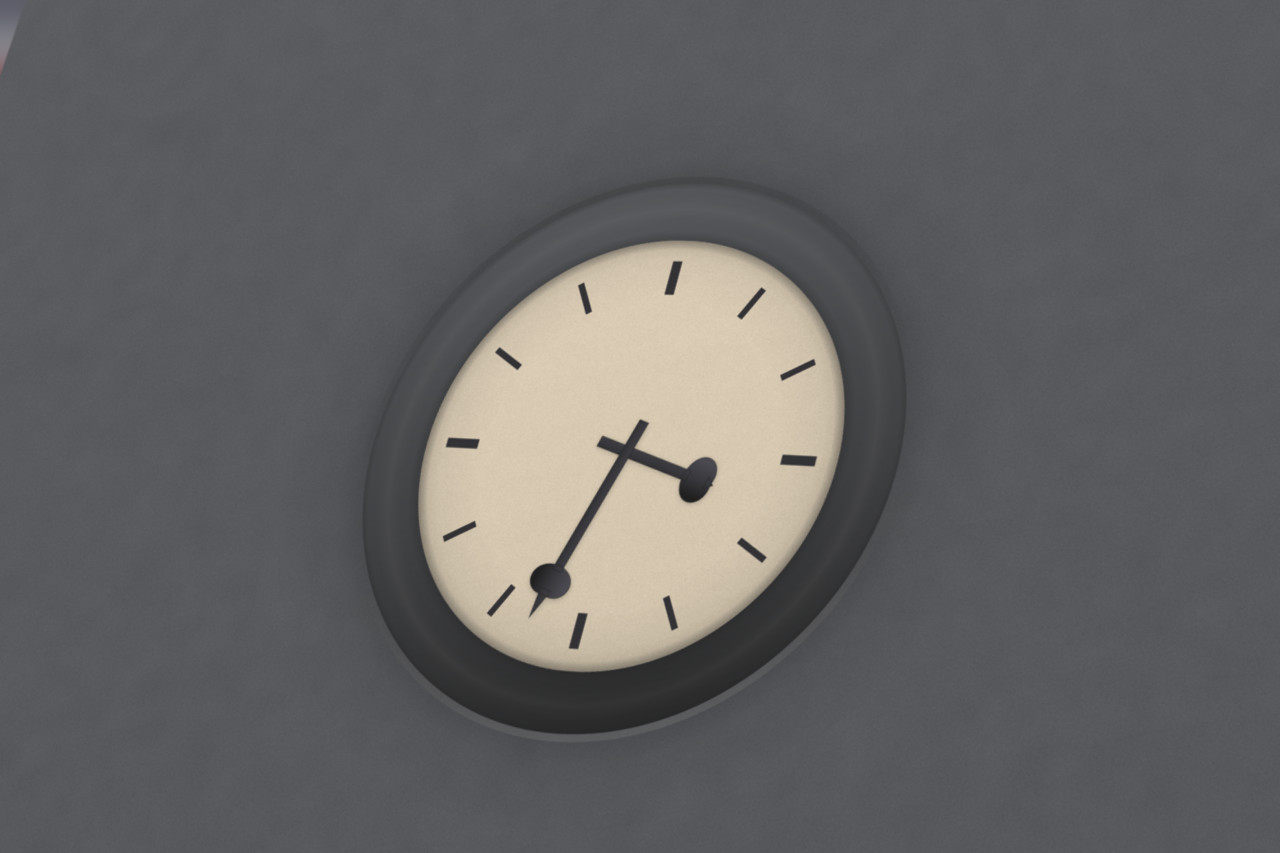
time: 3:33
